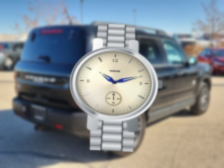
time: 10:12
